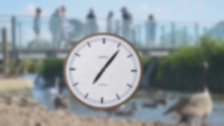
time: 7:06
